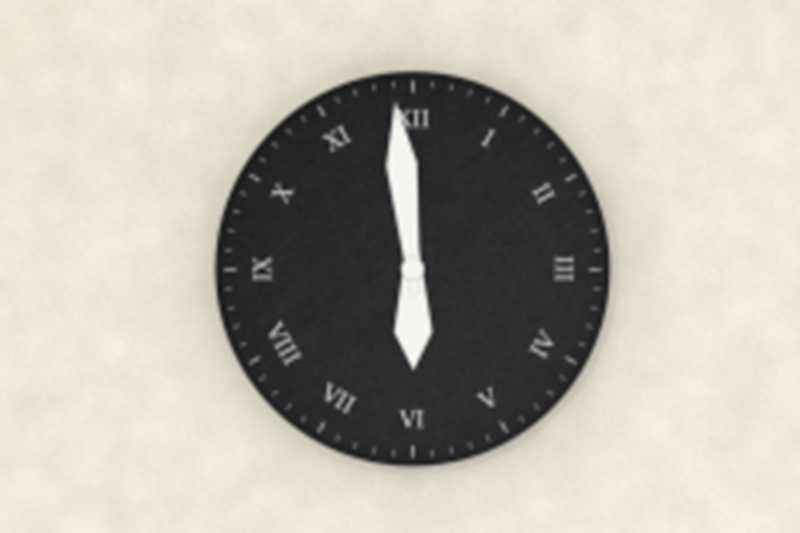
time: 5:59
